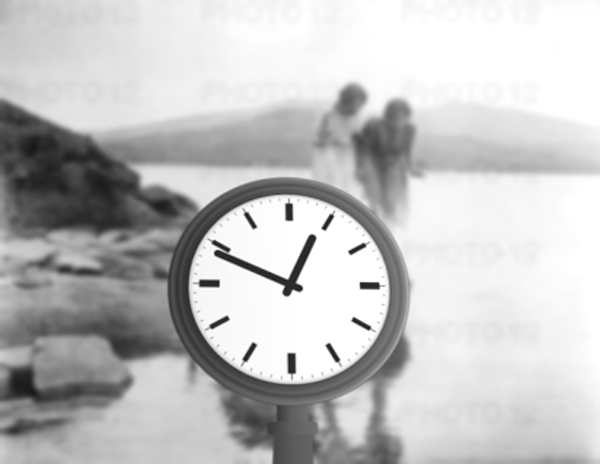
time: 12:49
